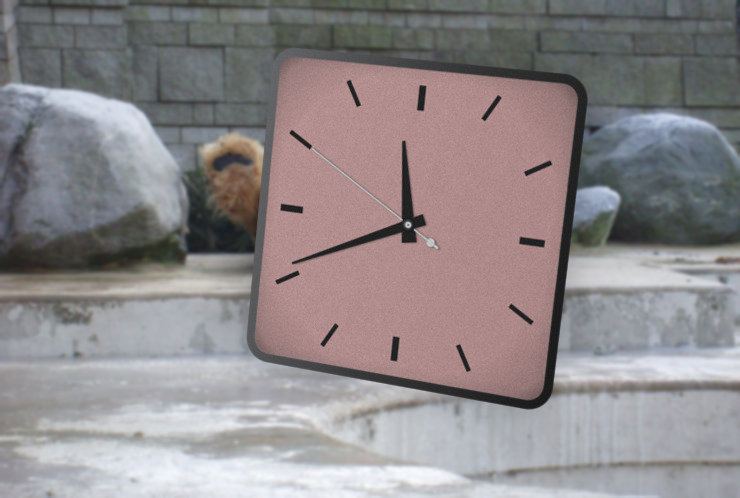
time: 11:40:50
